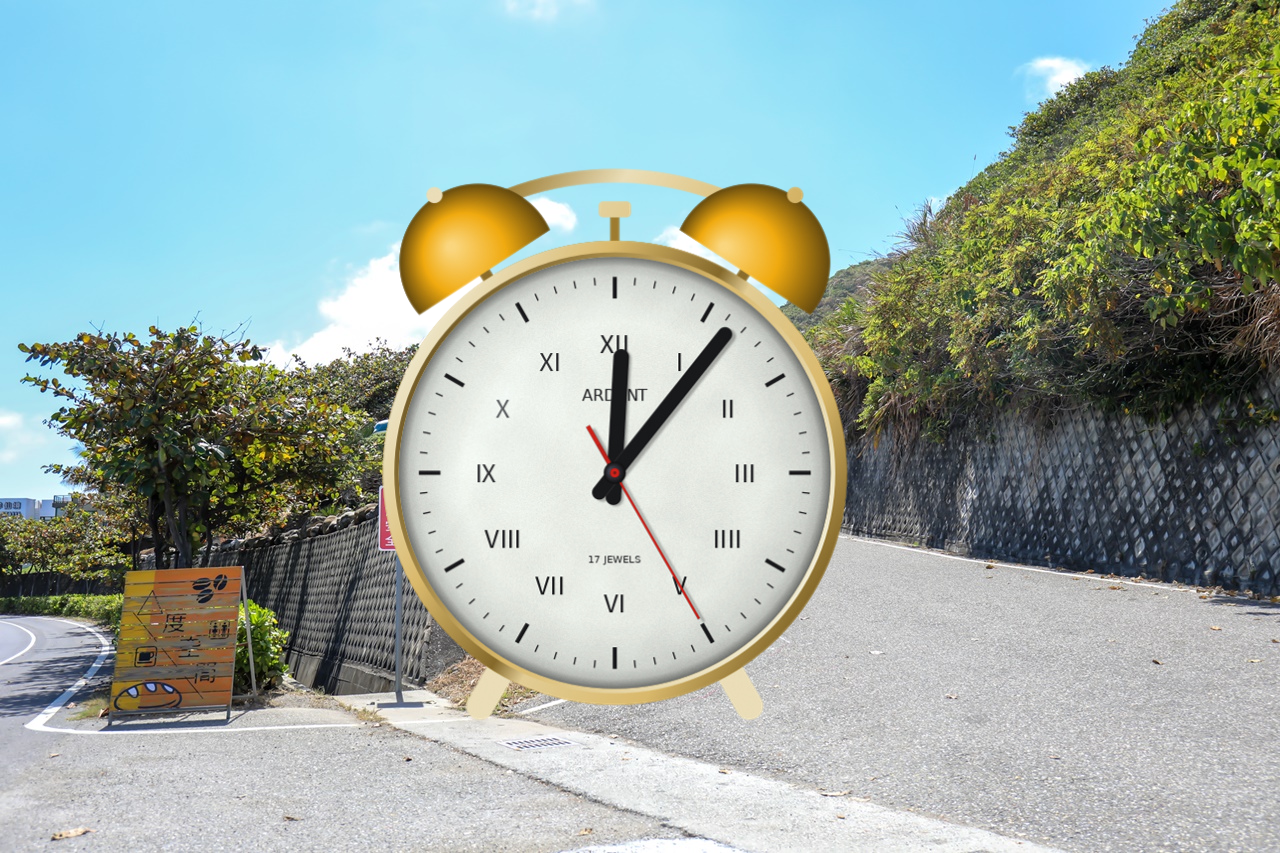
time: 12:06:25
